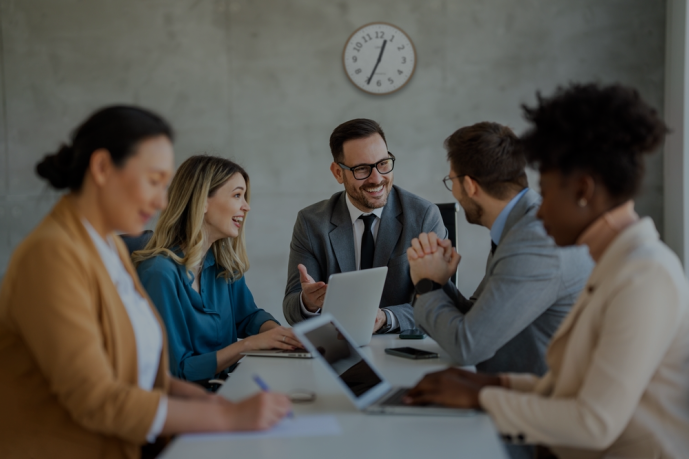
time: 12:34
